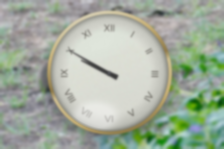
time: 9:50
